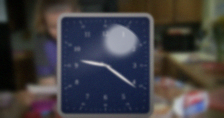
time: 9:21
